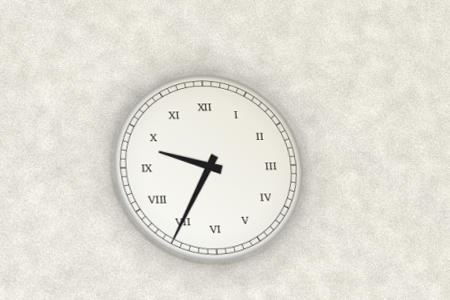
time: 9:35
